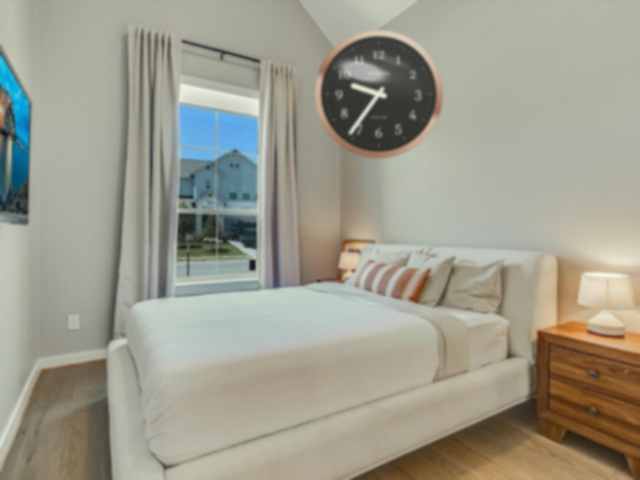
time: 9:36
